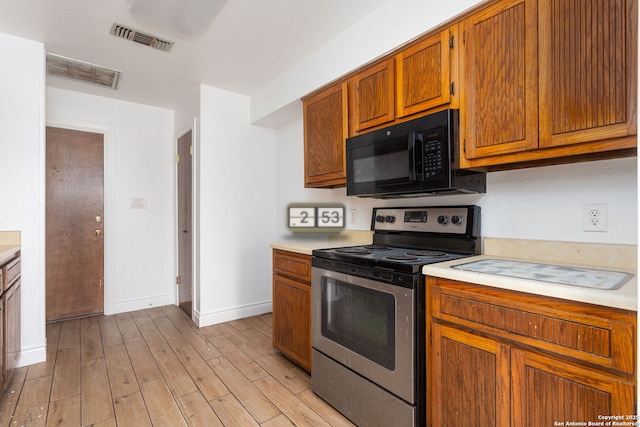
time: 2:53
